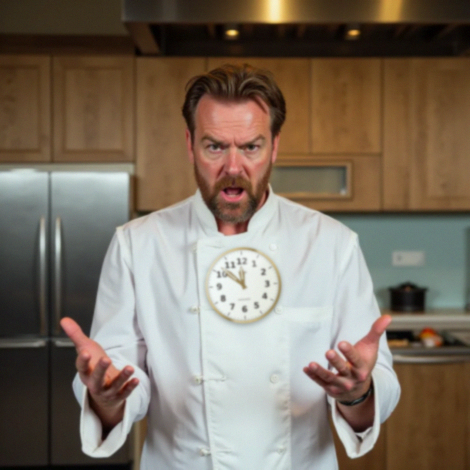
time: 11:52
